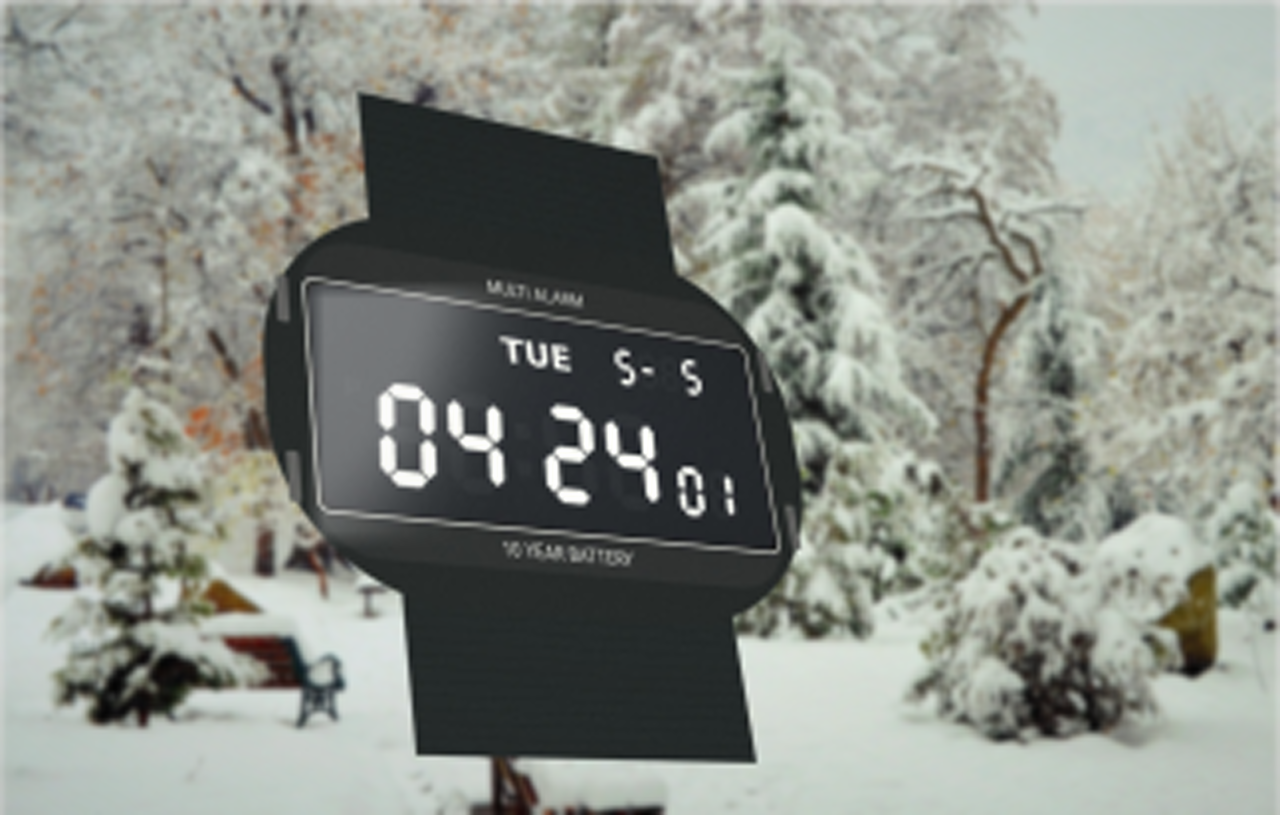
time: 4:24:01
